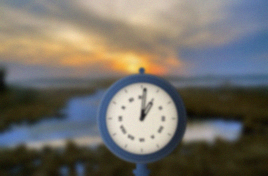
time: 1:01
